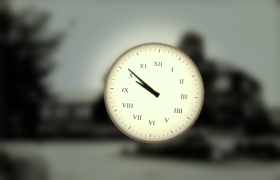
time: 9:51
